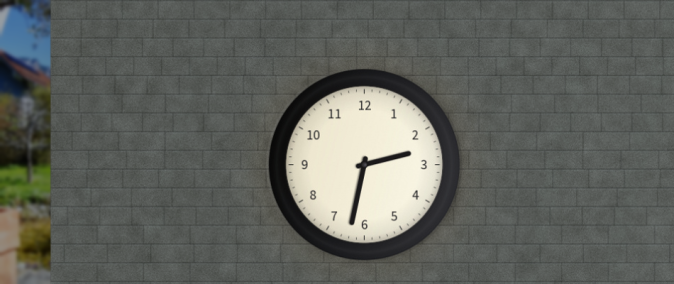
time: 2:32
